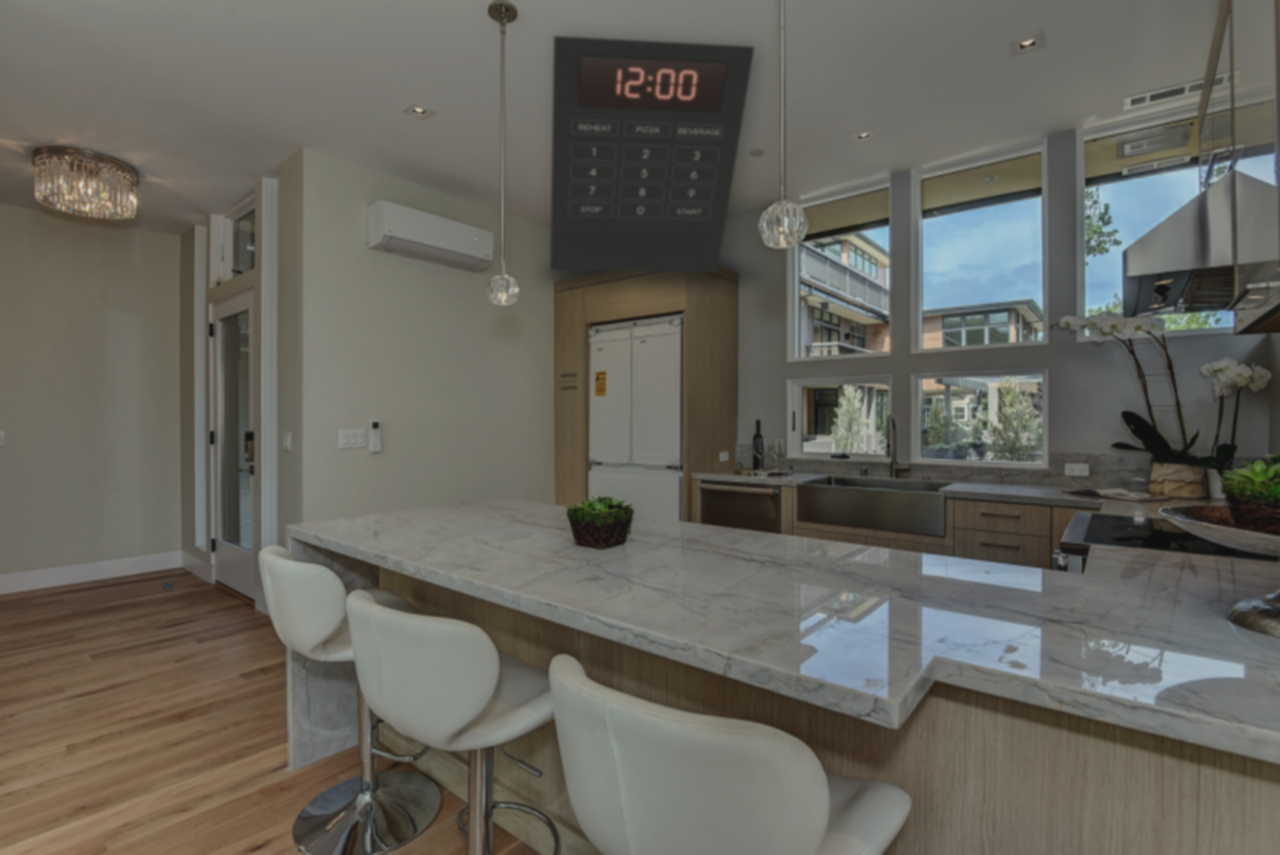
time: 12:00
